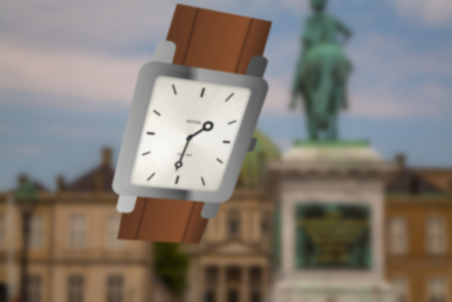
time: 1:31
